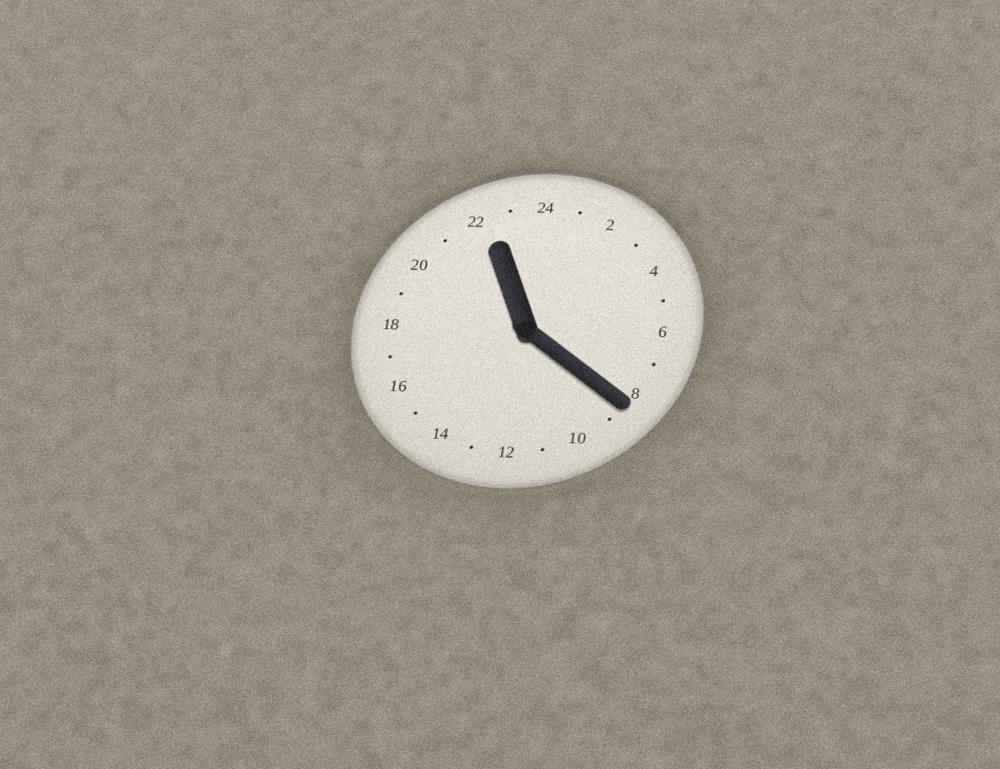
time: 22:21
